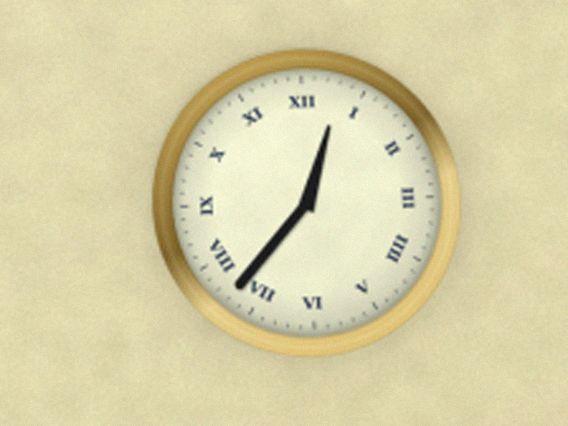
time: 12:37
